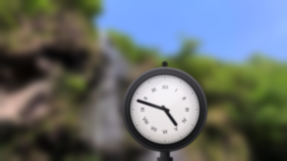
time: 4:48
